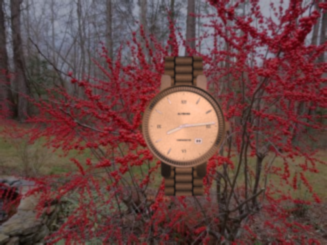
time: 8:14
